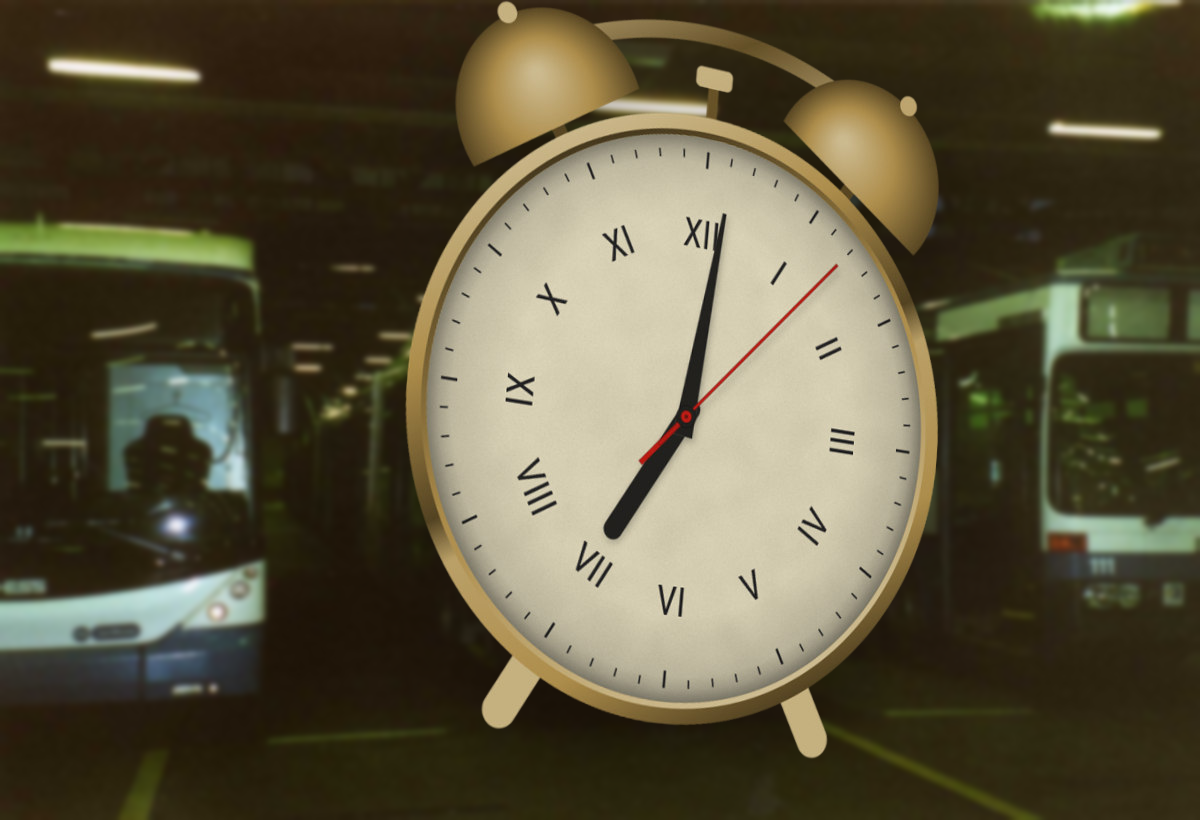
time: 7:01:07
